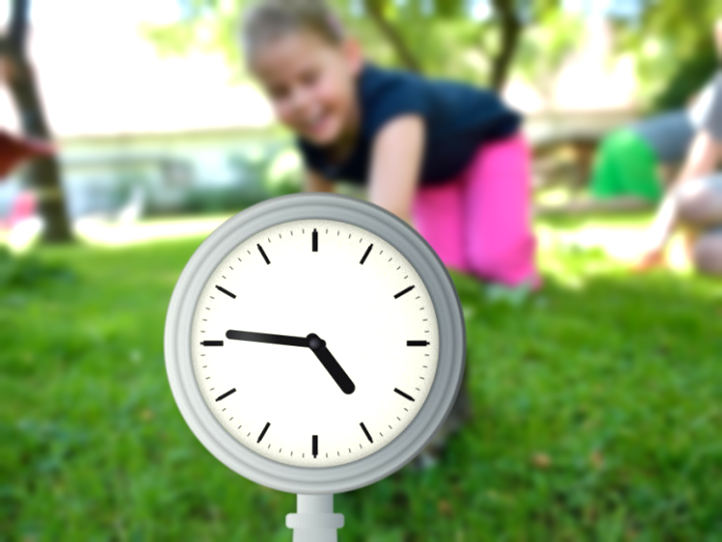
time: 4:46
